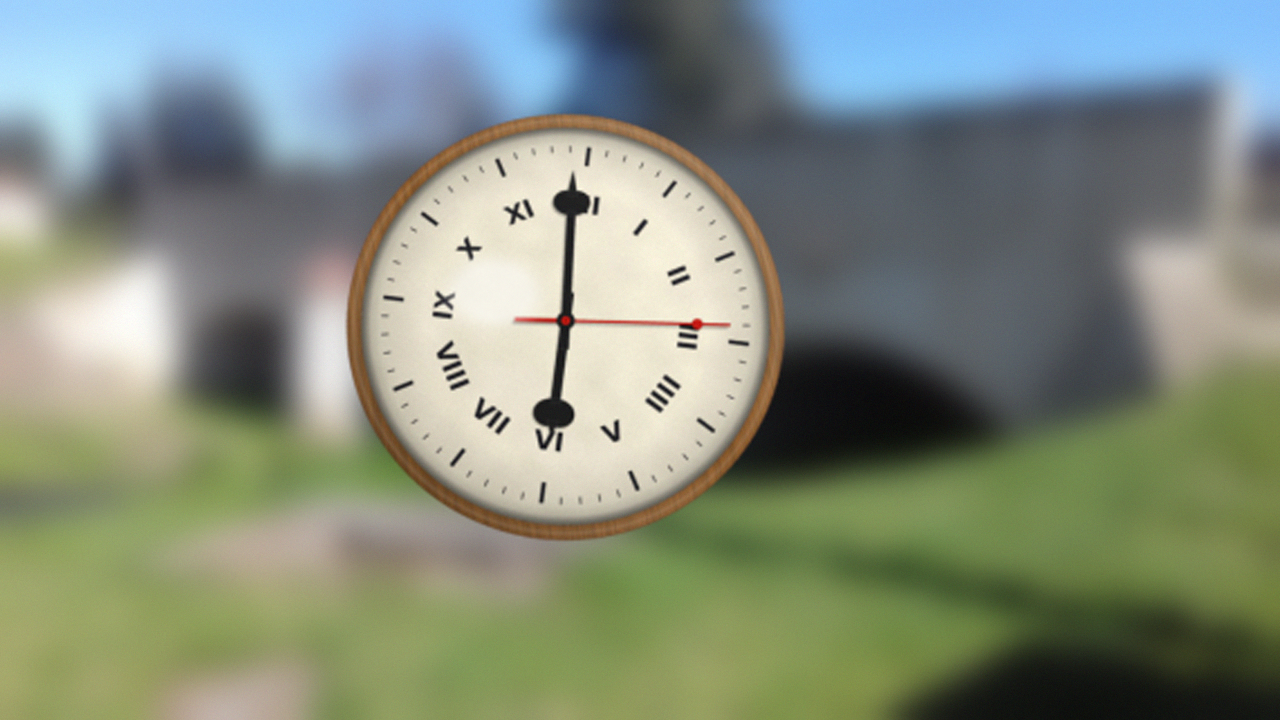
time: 5:59:14
